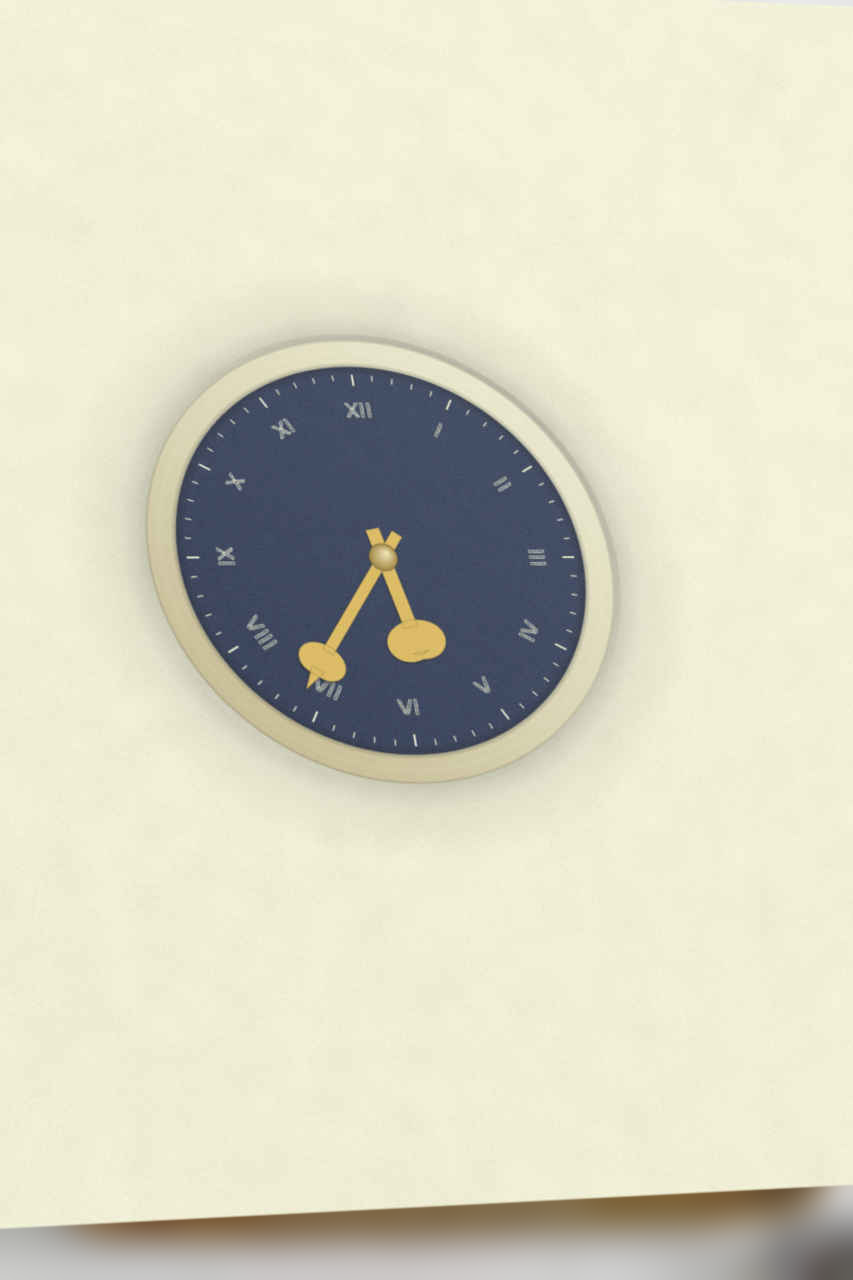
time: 5:36
